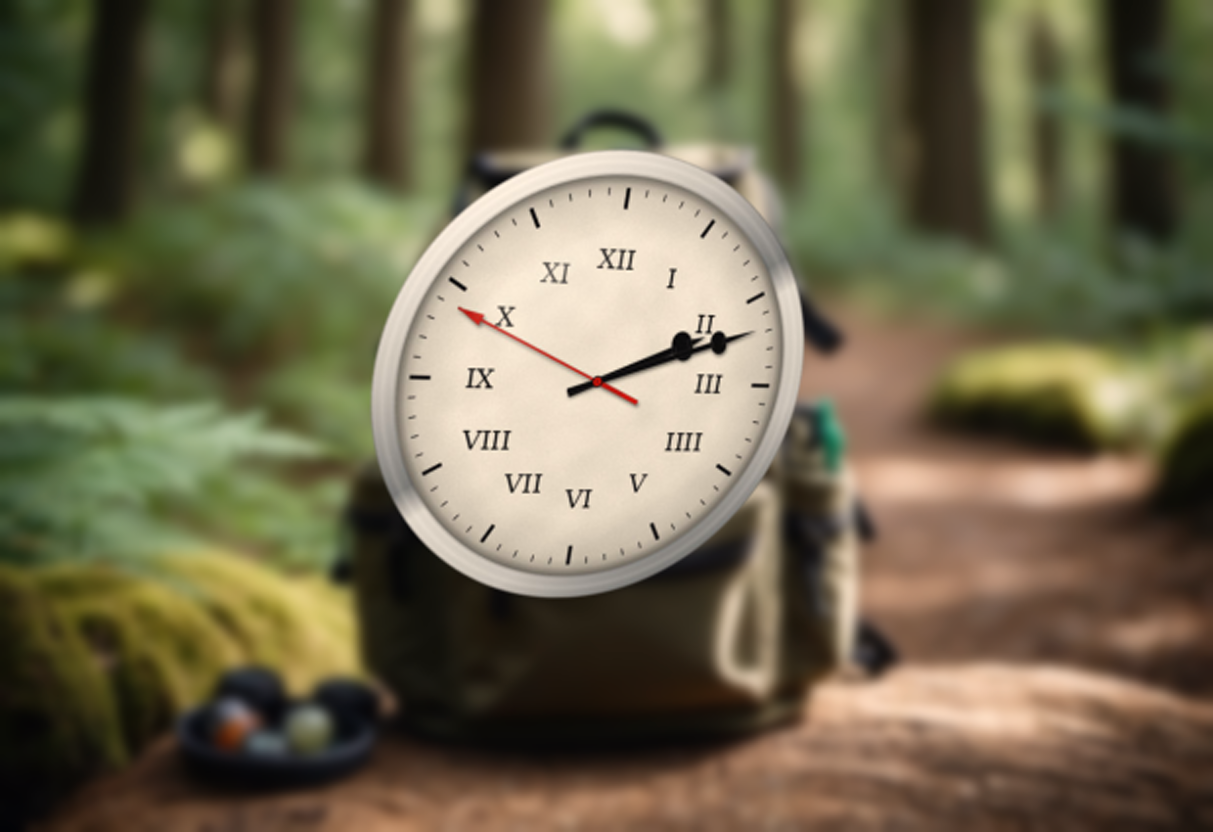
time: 2:11:49
